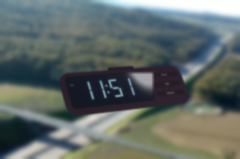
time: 11:51
